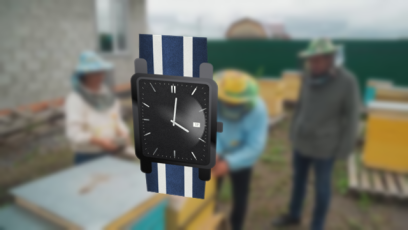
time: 4:01
